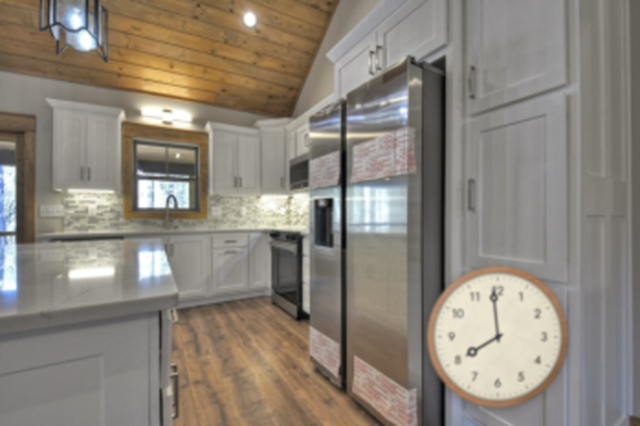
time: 7:59
